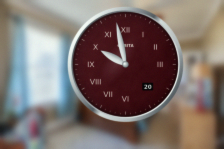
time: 9:58
